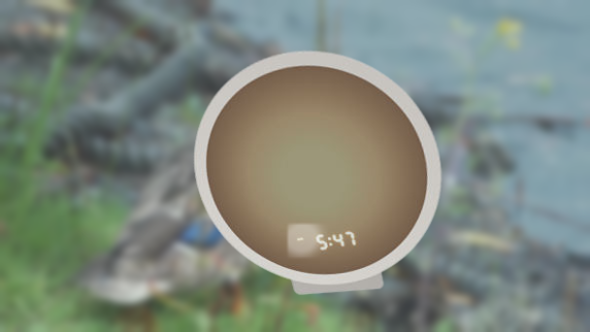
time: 5:47
